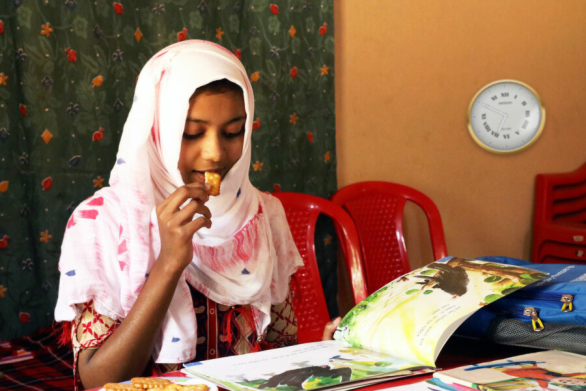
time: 6:50
